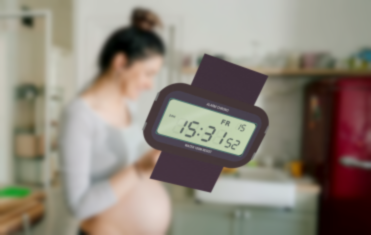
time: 15:31:52
